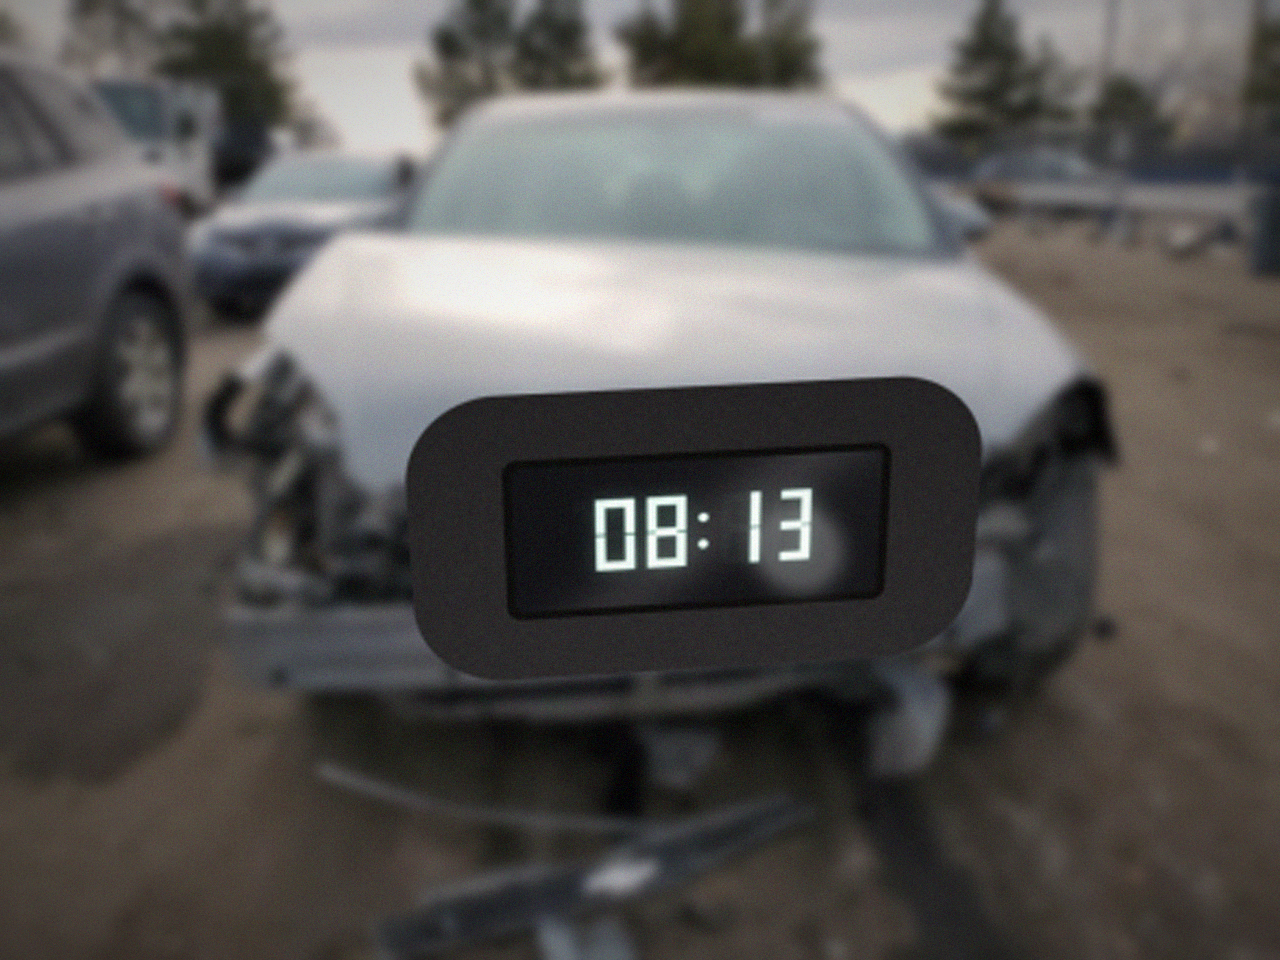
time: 8:13
